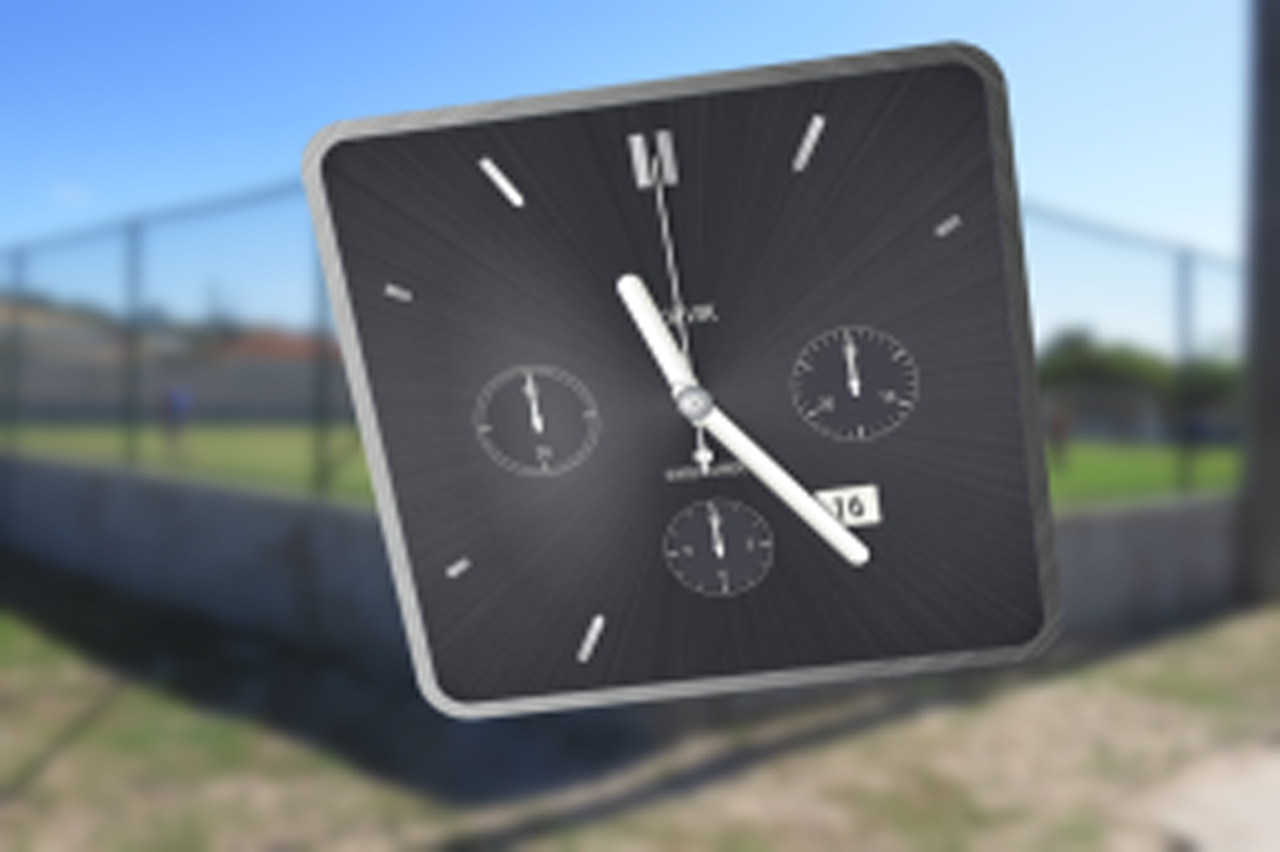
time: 11:24
